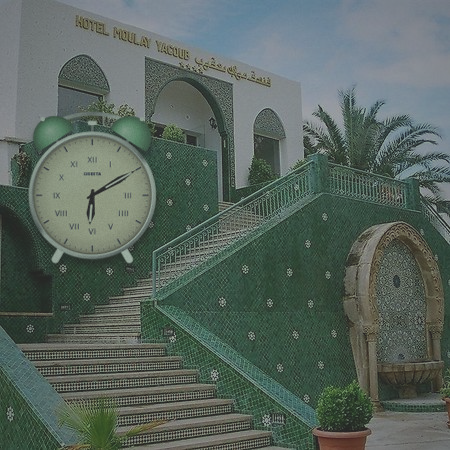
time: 6:10
